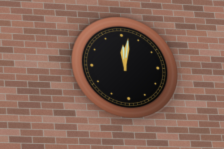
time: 12:02
